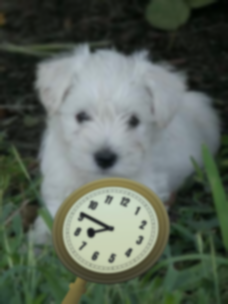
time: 7:46
